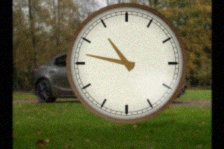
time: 10:47
